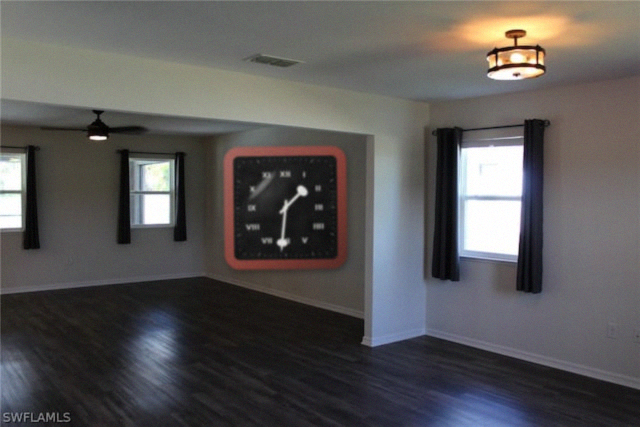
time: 1:31
